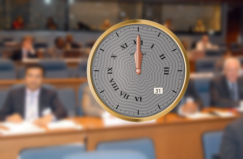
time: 12:00
